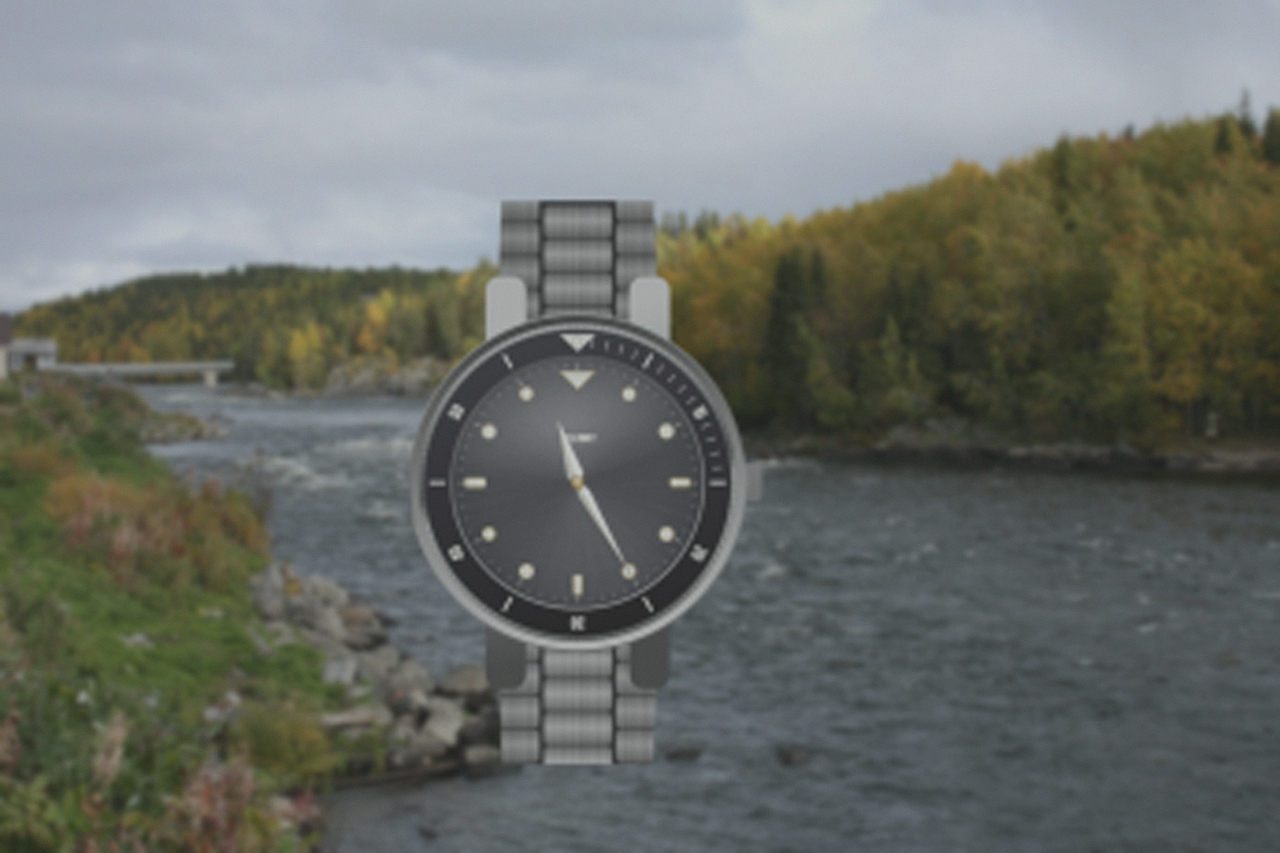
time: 11:25
